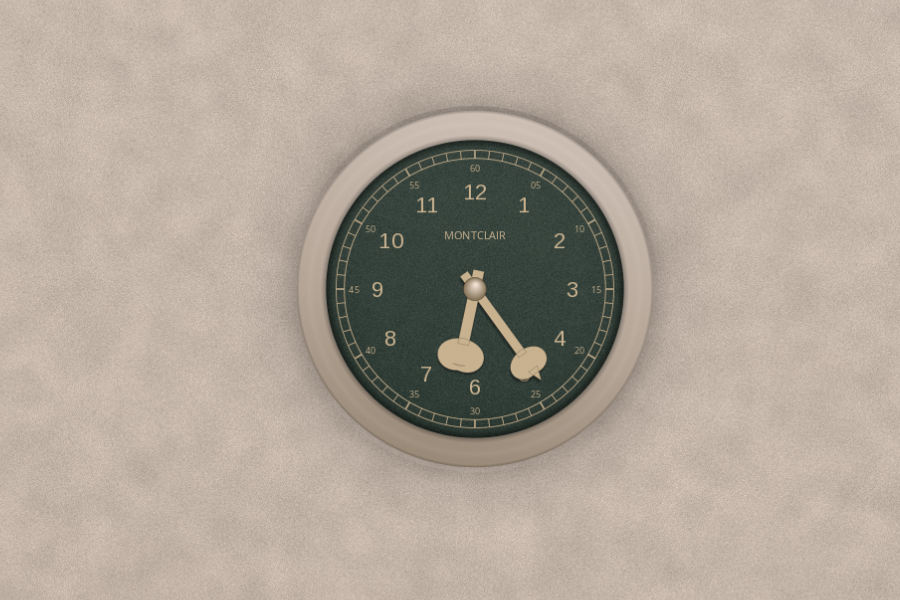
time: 6:24
